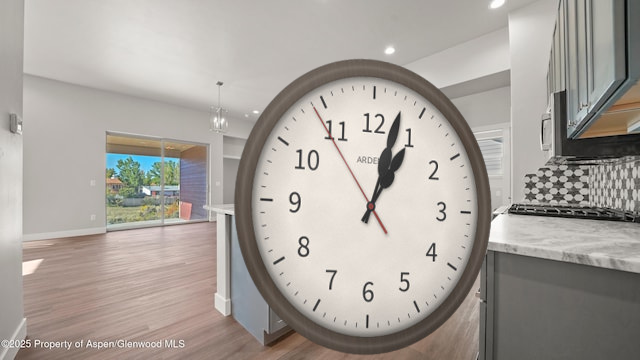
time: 1:02:54
